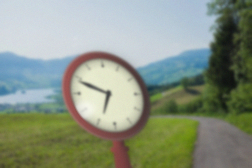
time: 6:49
